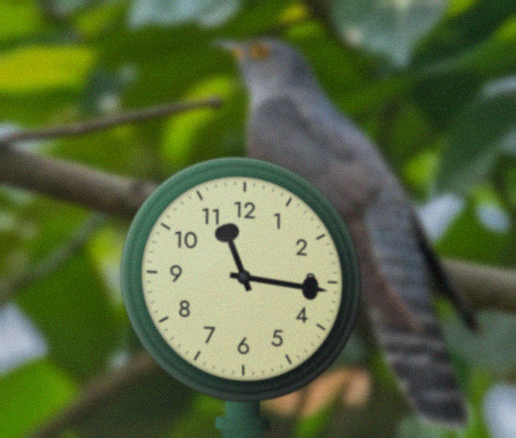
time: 11:16
